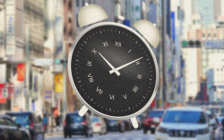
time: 10:09
